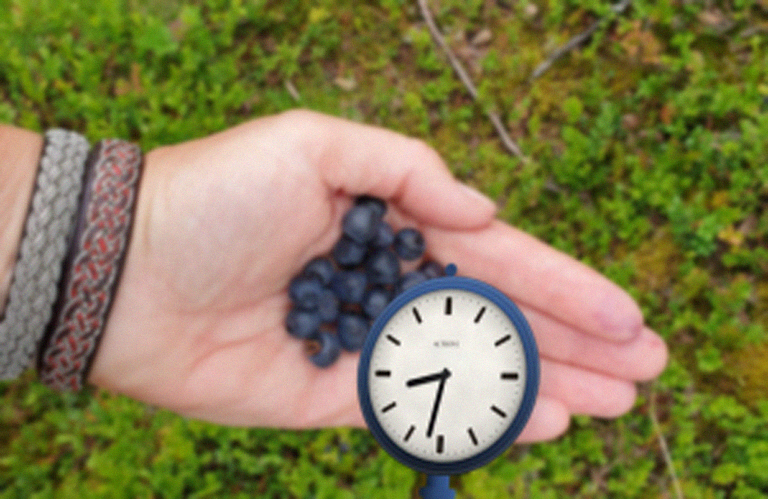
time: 8:32
